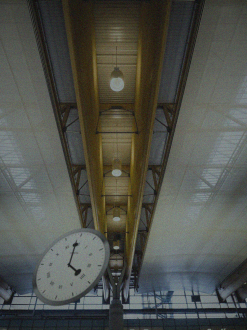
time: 3:59
